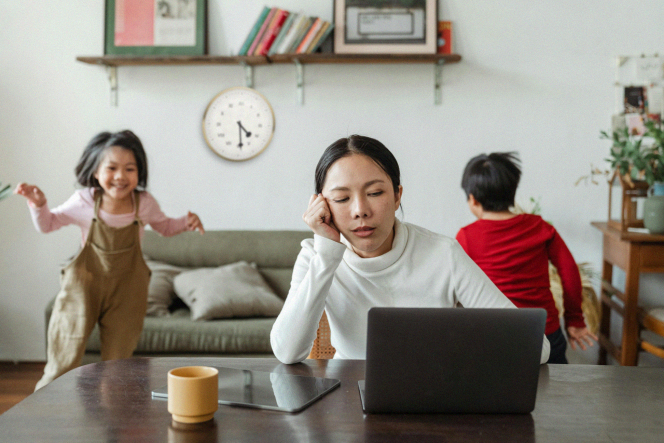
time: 4:29
